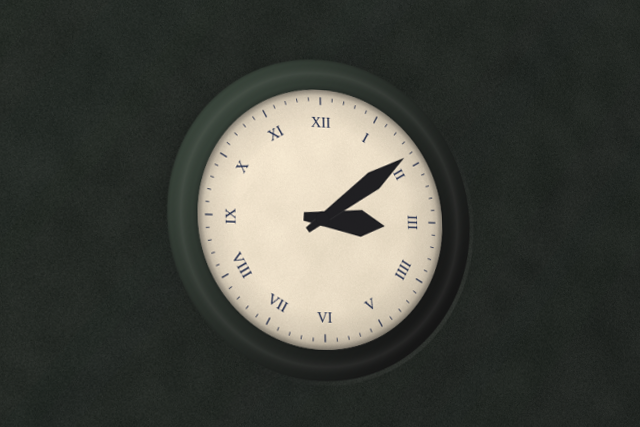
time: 3:09
